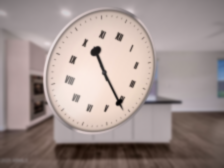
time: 10:21
